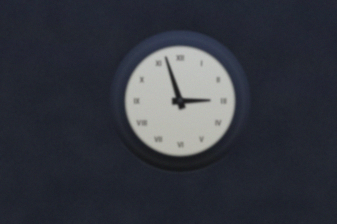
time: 2:57
